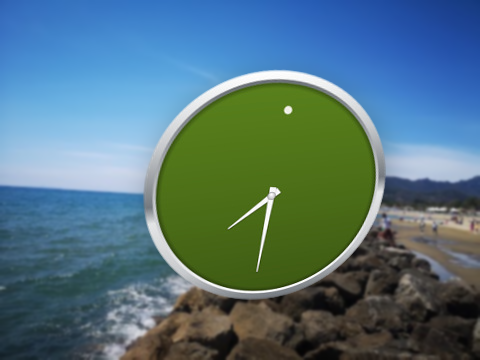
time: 7:30
